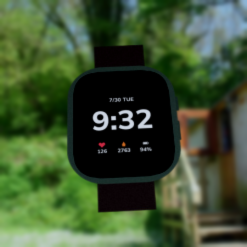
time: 9:32
